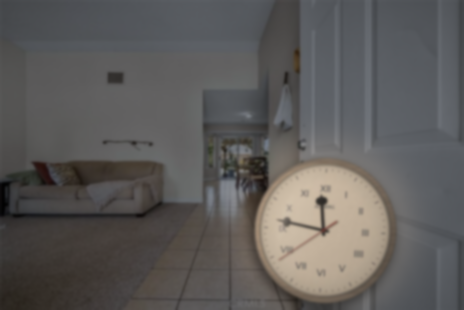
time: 11:46:39
